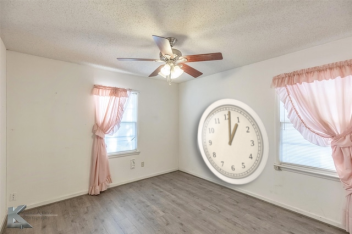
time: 1:01
